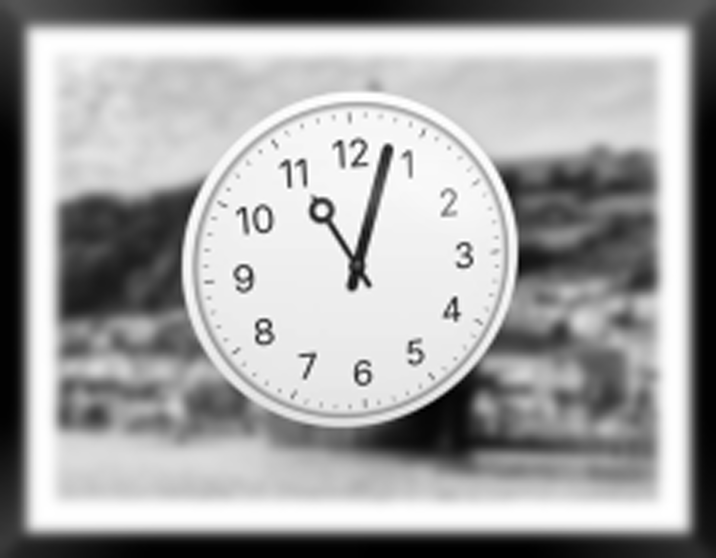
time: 11:03
